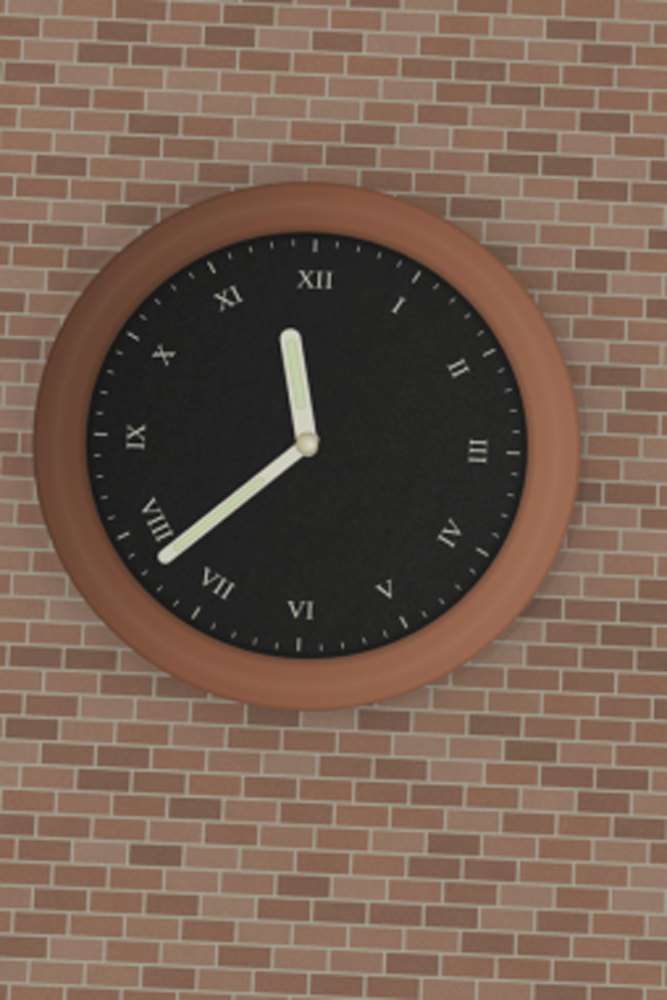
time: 11:38
